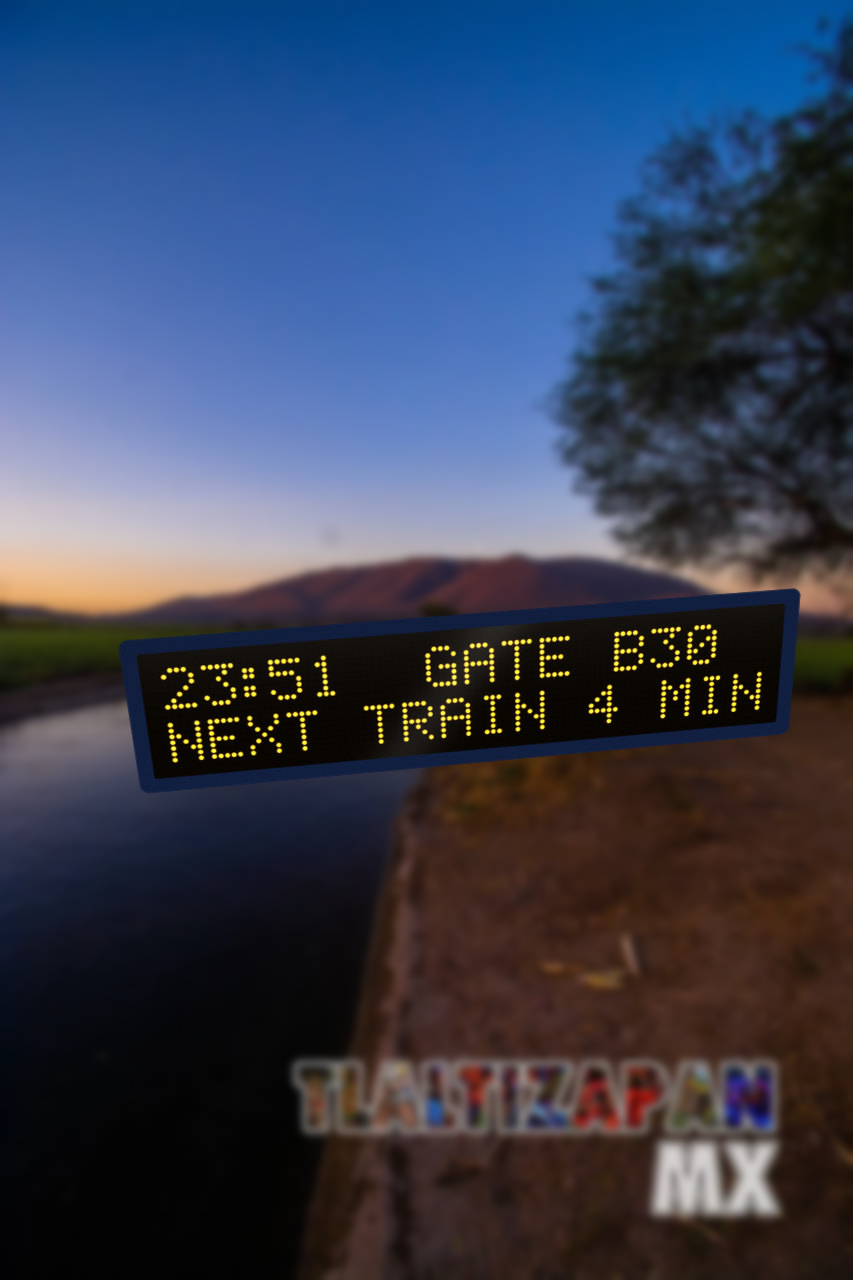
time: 23:51
